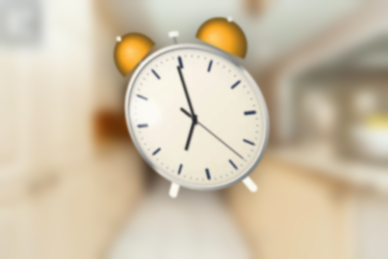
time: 6:59:23
